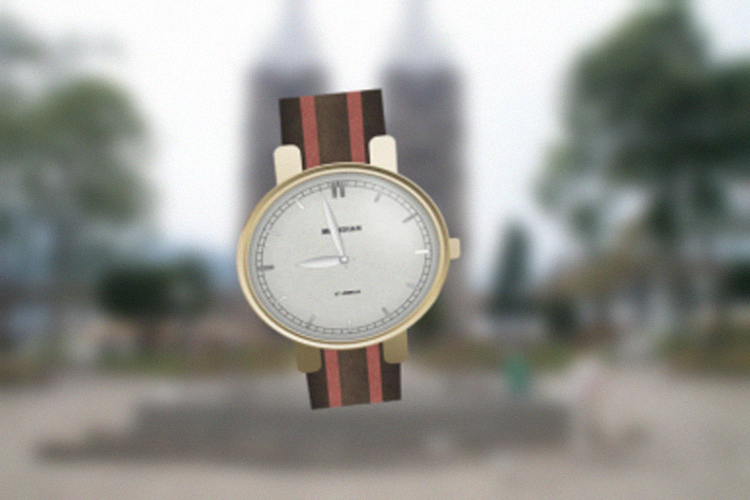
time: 8:58
